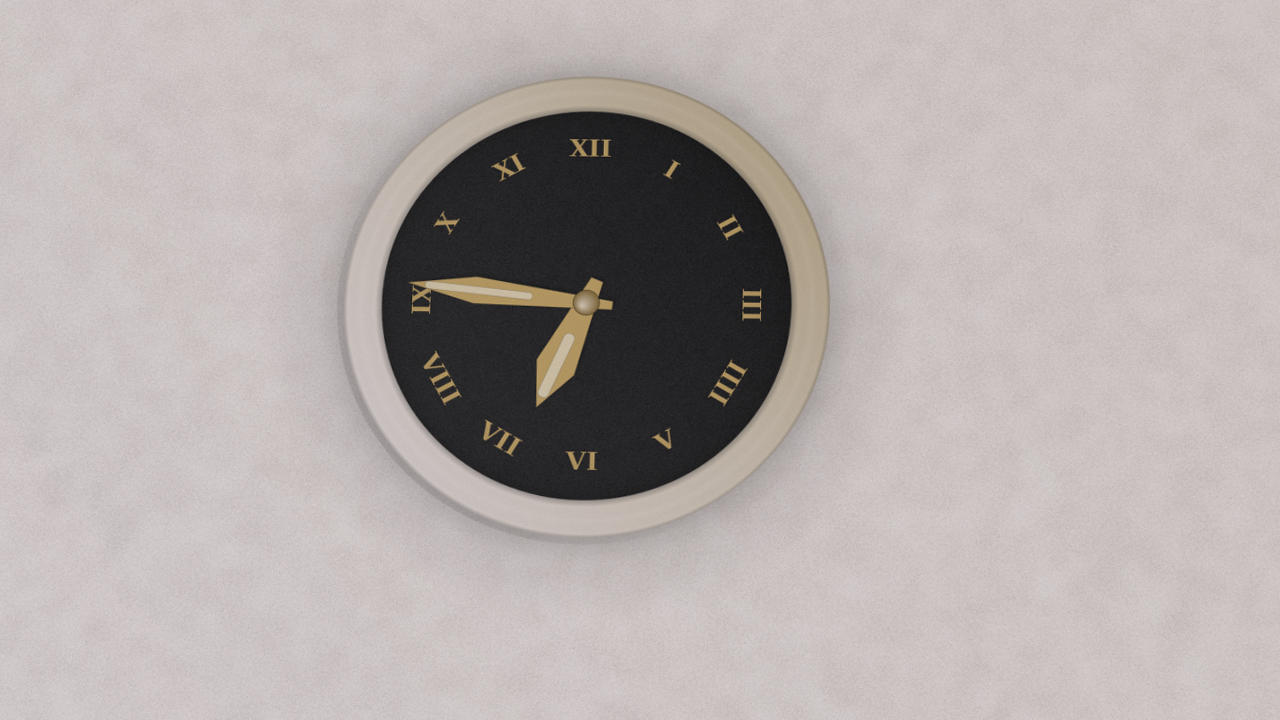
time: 6:46
